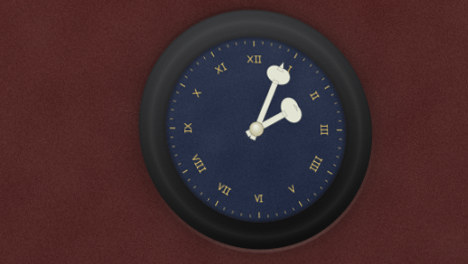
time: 2:04
